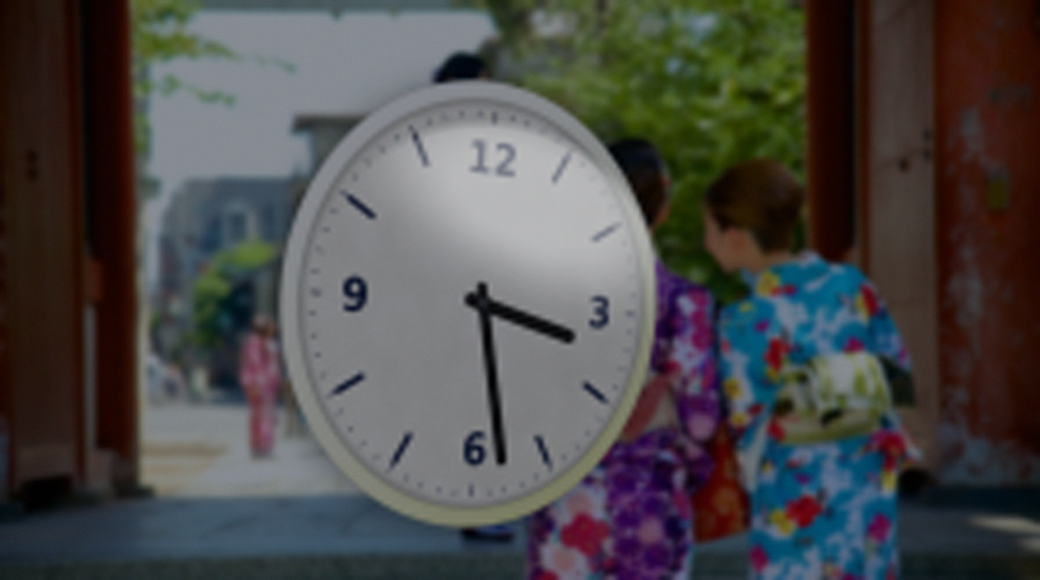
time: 3:28
